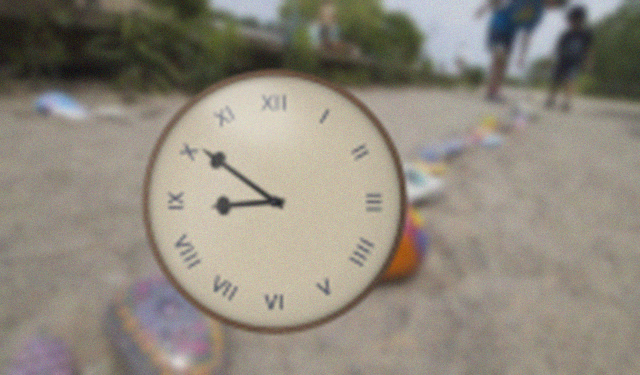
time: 8:51
